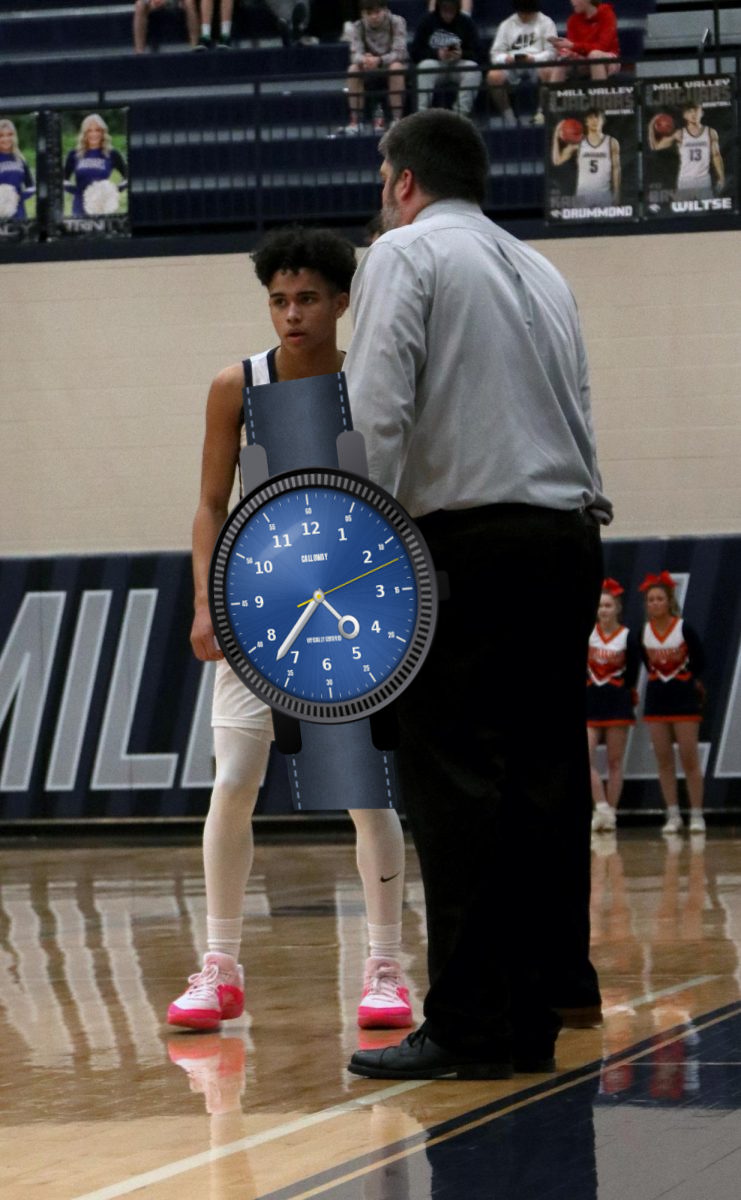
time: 4:37:12
